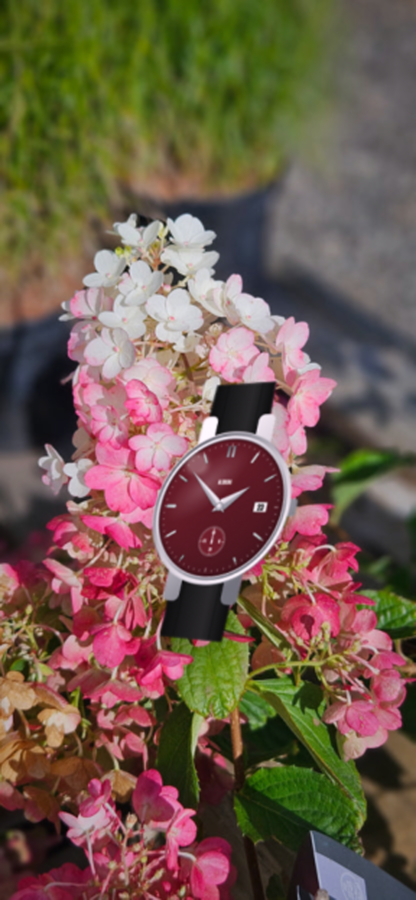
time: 1:52
